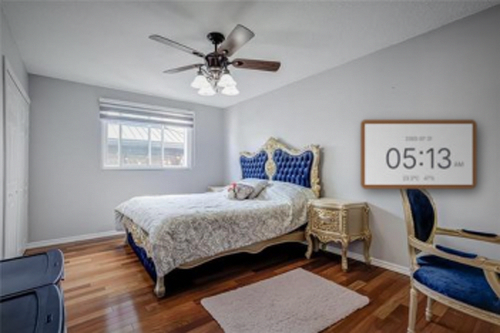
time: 5:13
